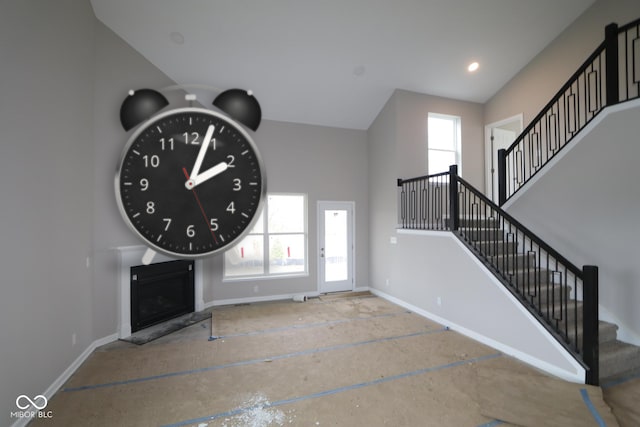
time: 2:03:26
